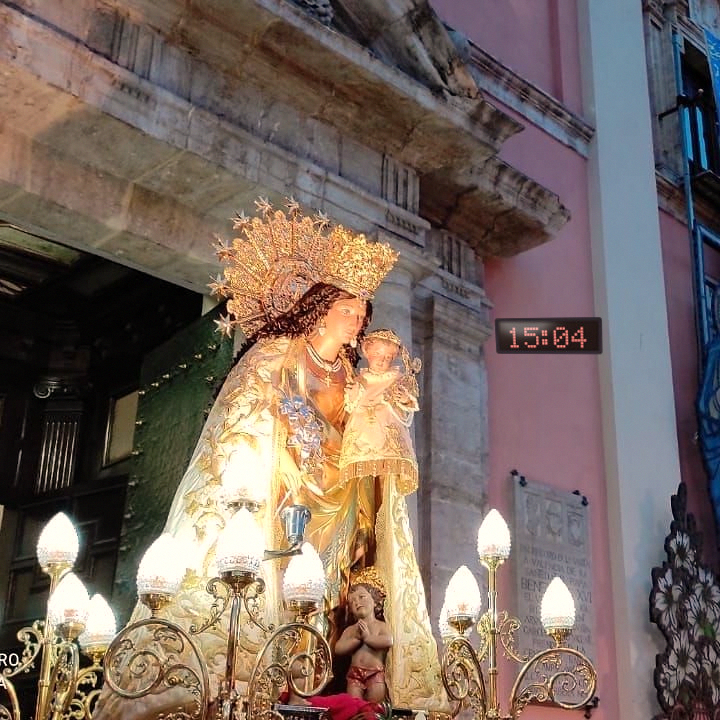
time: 15:04
